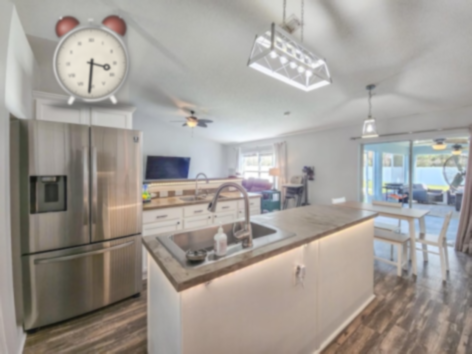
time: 3:31
